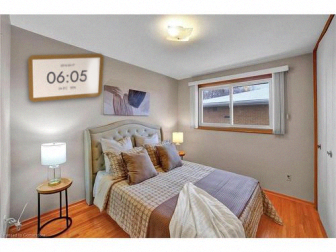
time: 6:05
